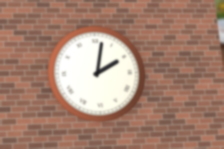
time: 2:02
